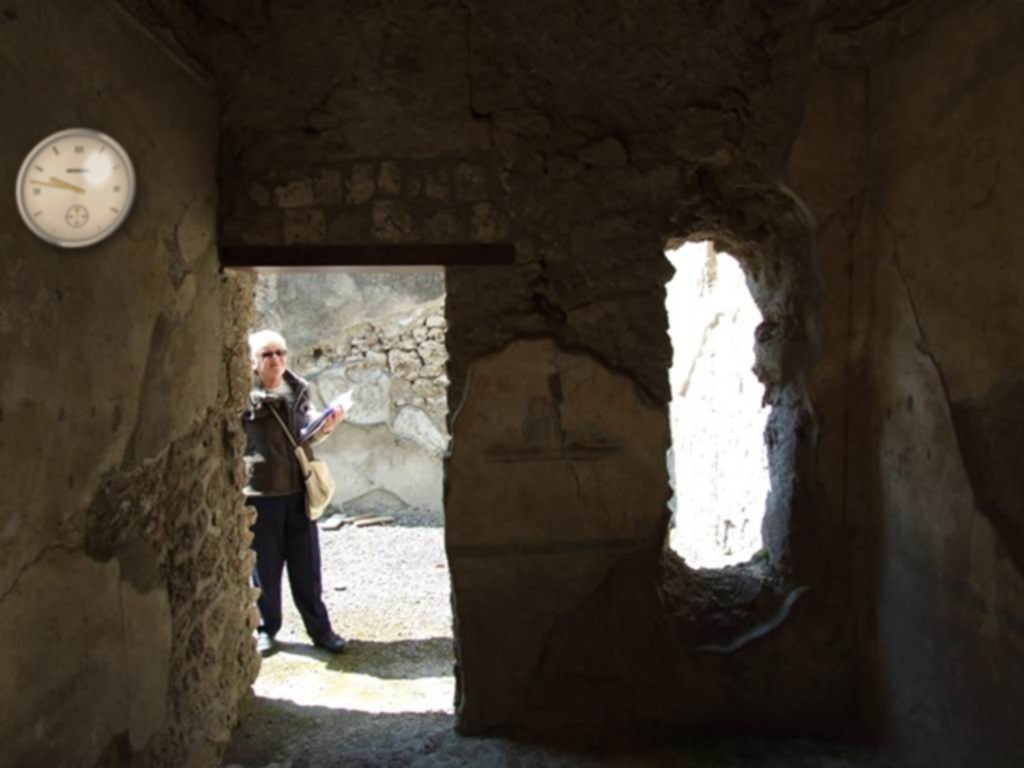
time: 9:47
